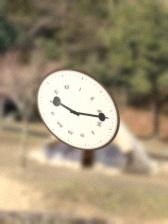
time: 10:17
